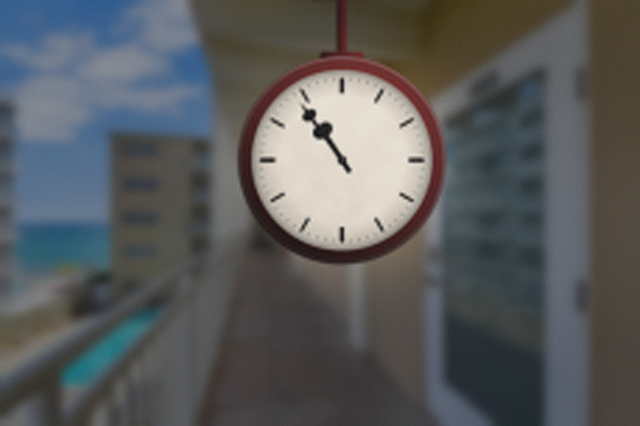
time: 10:54
